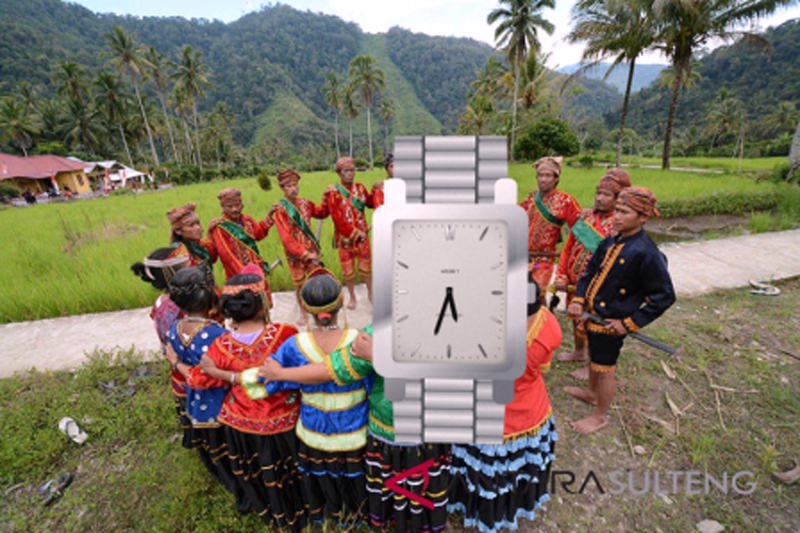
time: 5:33
